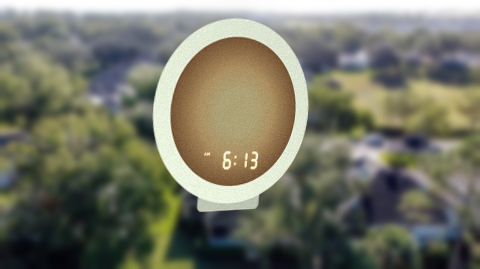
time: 6:13
